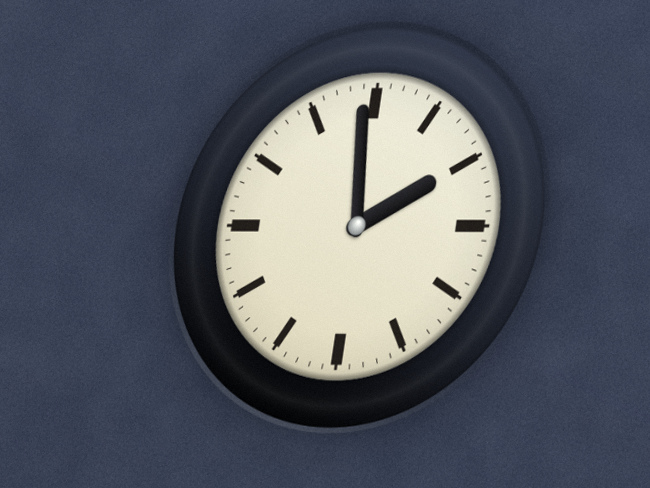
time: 1:59
